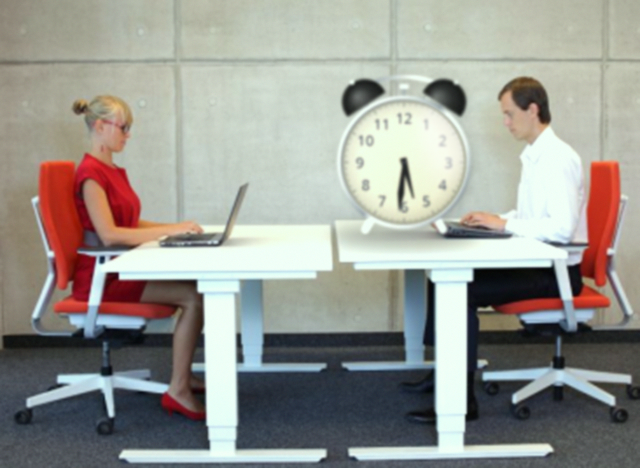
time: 5:31
